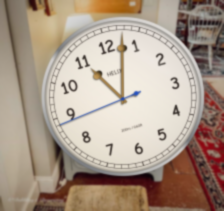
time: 11:02:44
